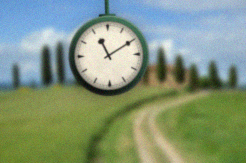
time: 11:10
